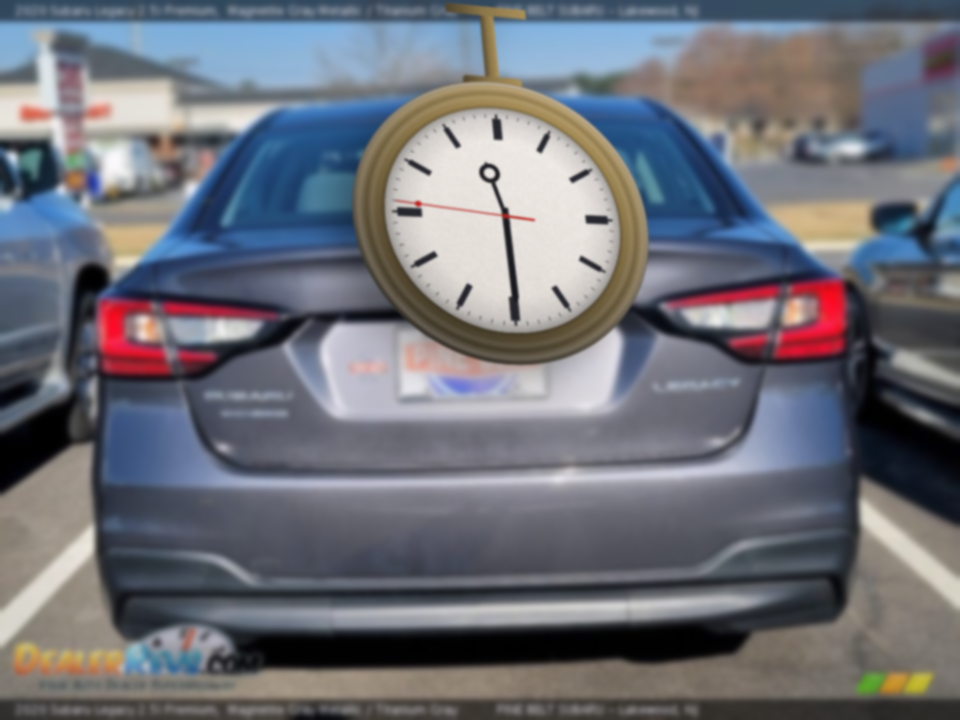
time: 11:29:46
